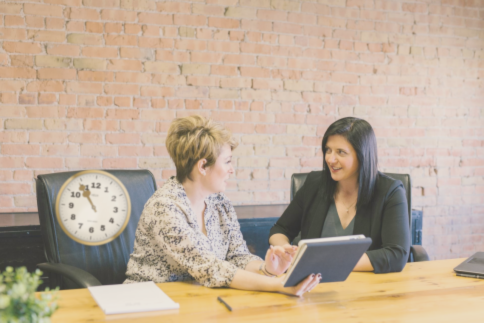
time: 10:54
